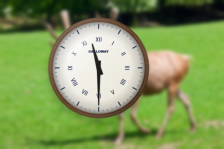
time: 11:30
